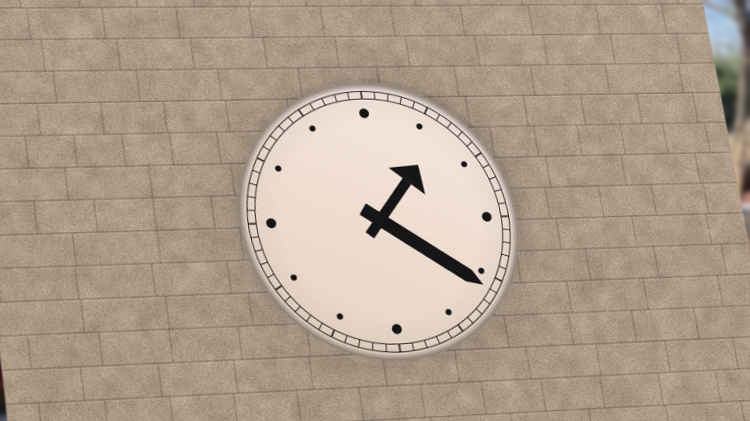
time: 1:21
